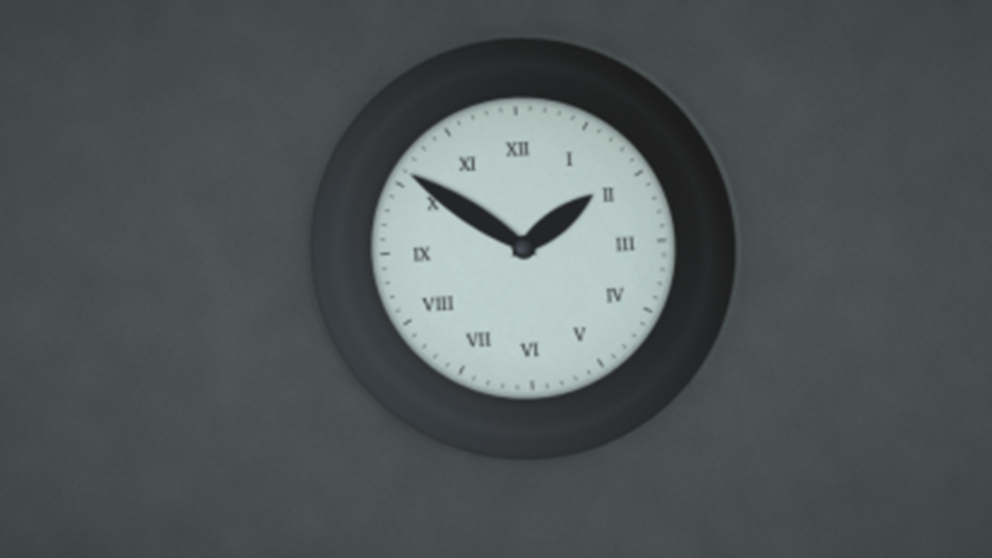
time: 1:51
